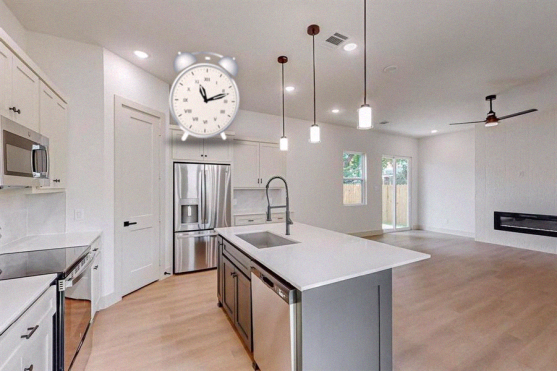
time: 11:12
